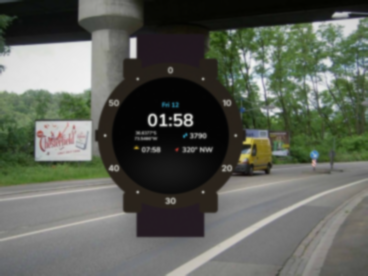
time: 1:58
